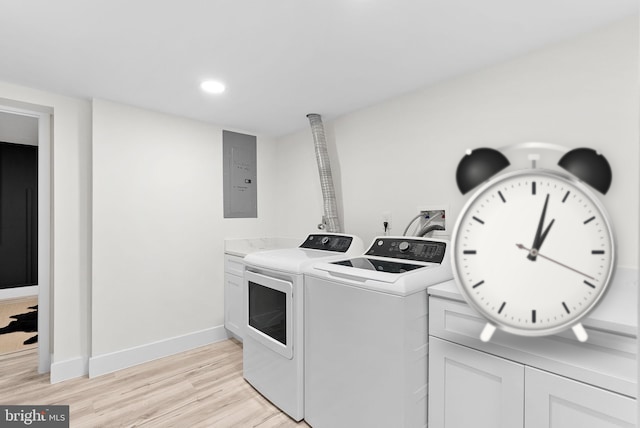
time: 1:02:19
